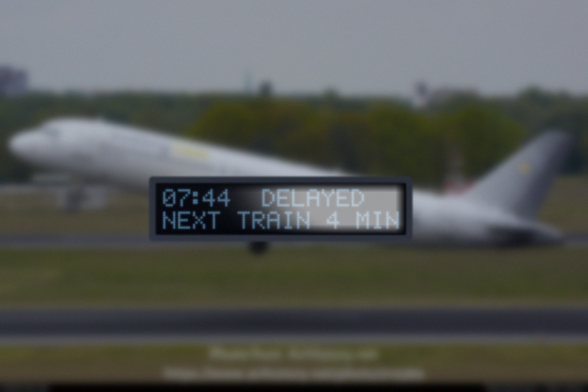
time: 7:44
